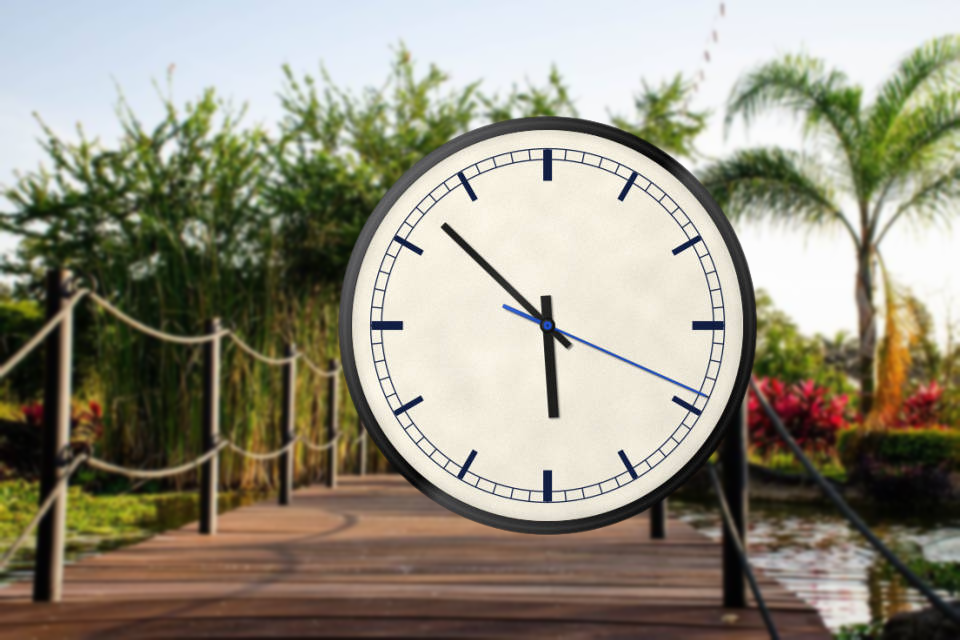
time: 5:52:19
